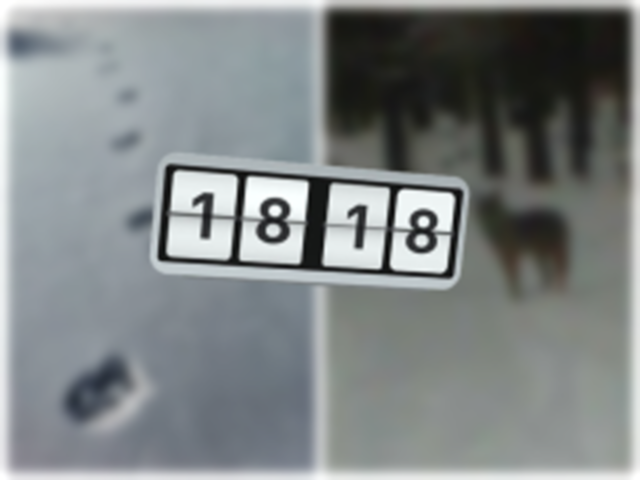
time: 18:18
